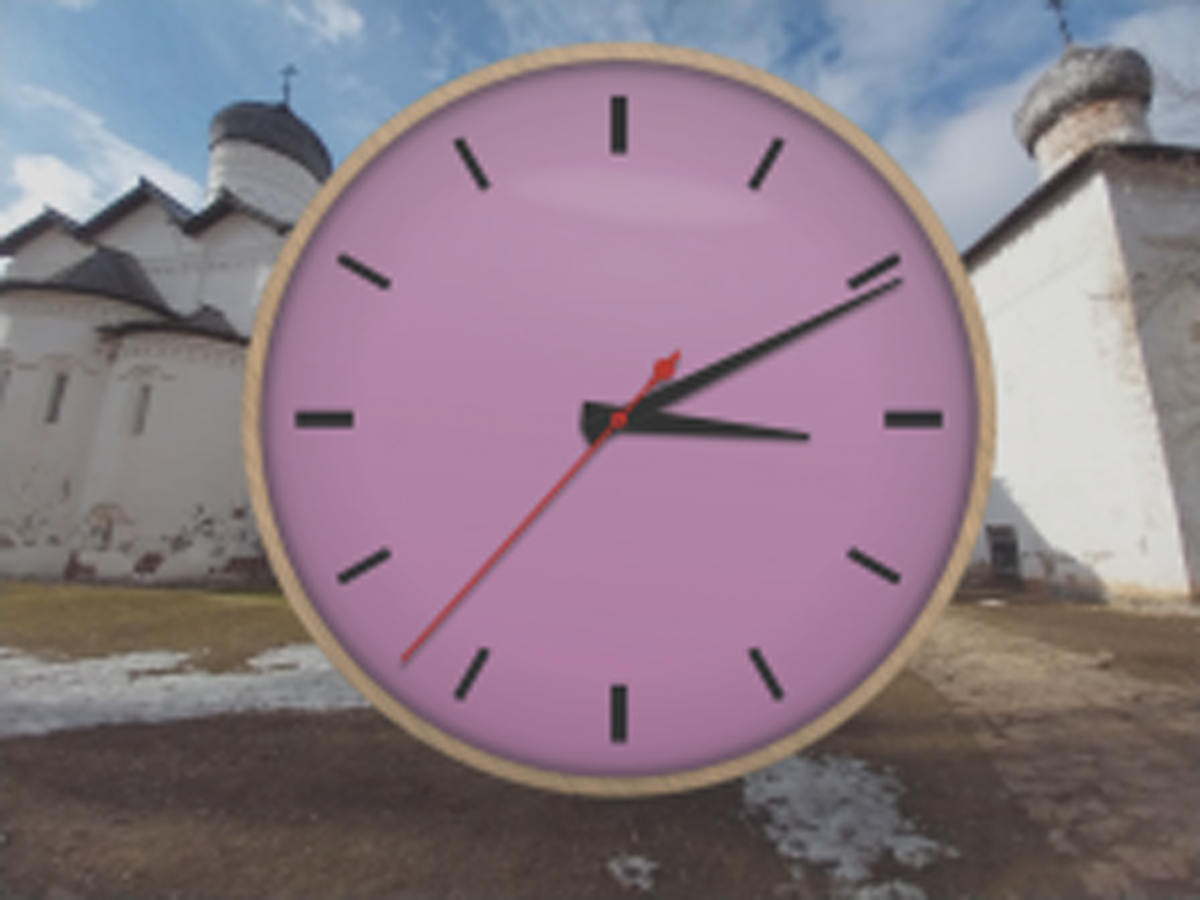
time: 3:10:37
